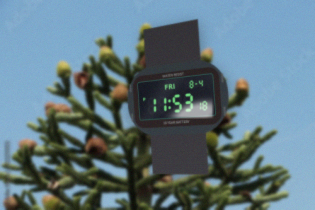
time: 11:53
